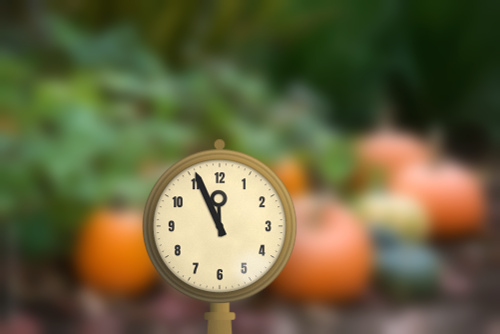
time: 11:56
